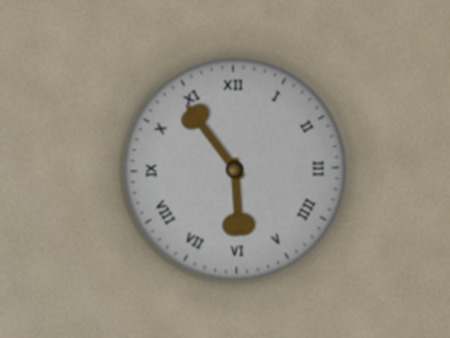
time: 5:54
